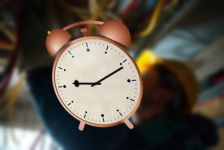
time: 9:11
